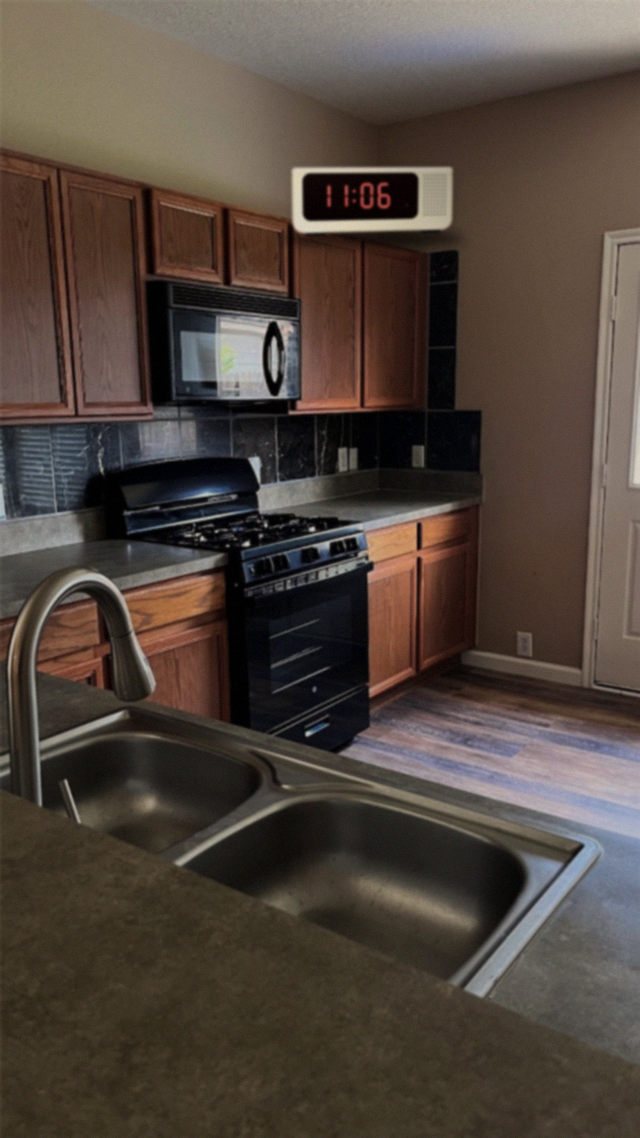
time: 11:06
